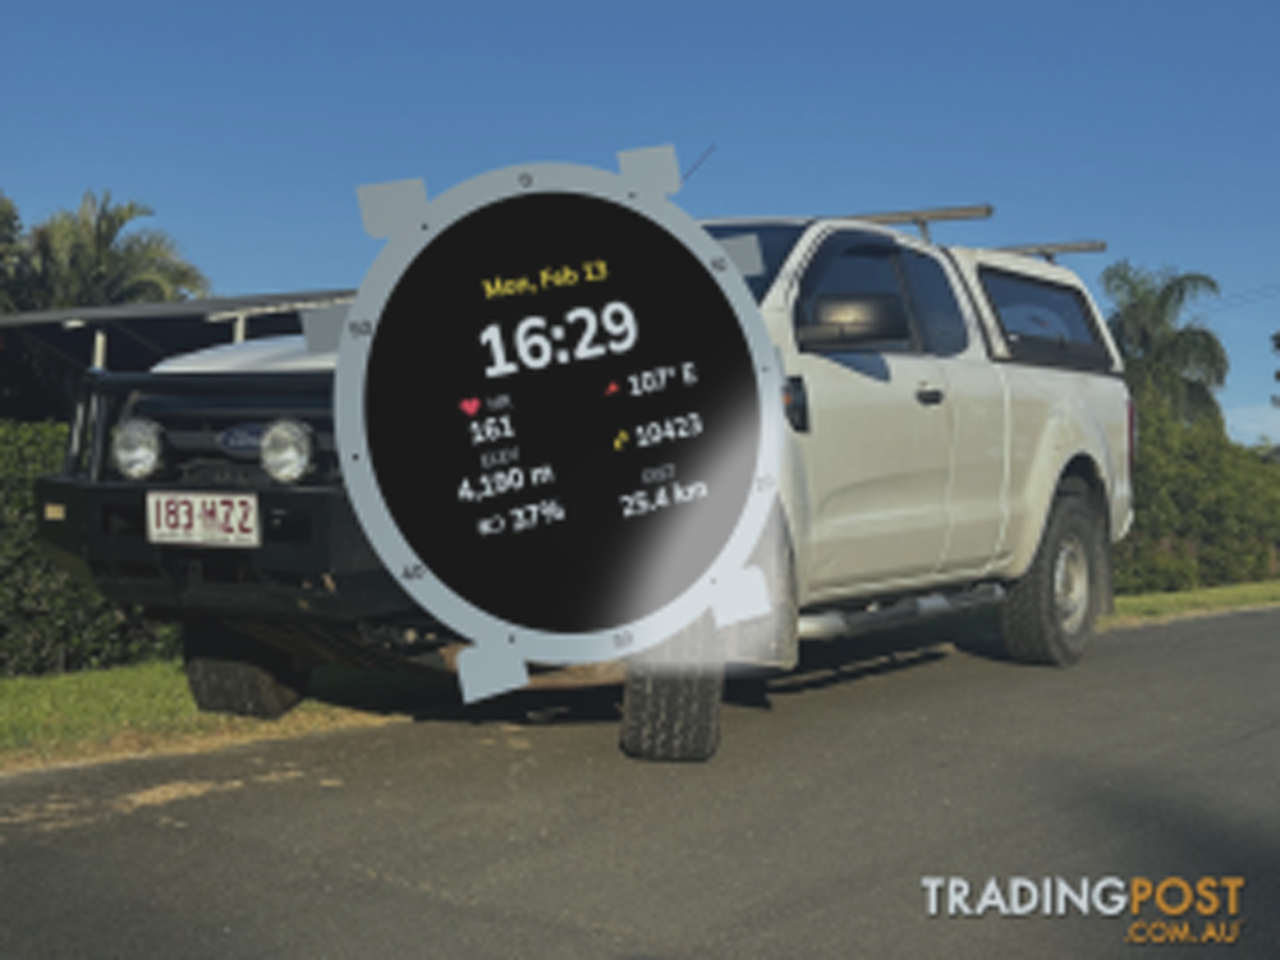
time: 16:29
